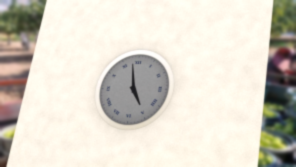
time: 4:58
